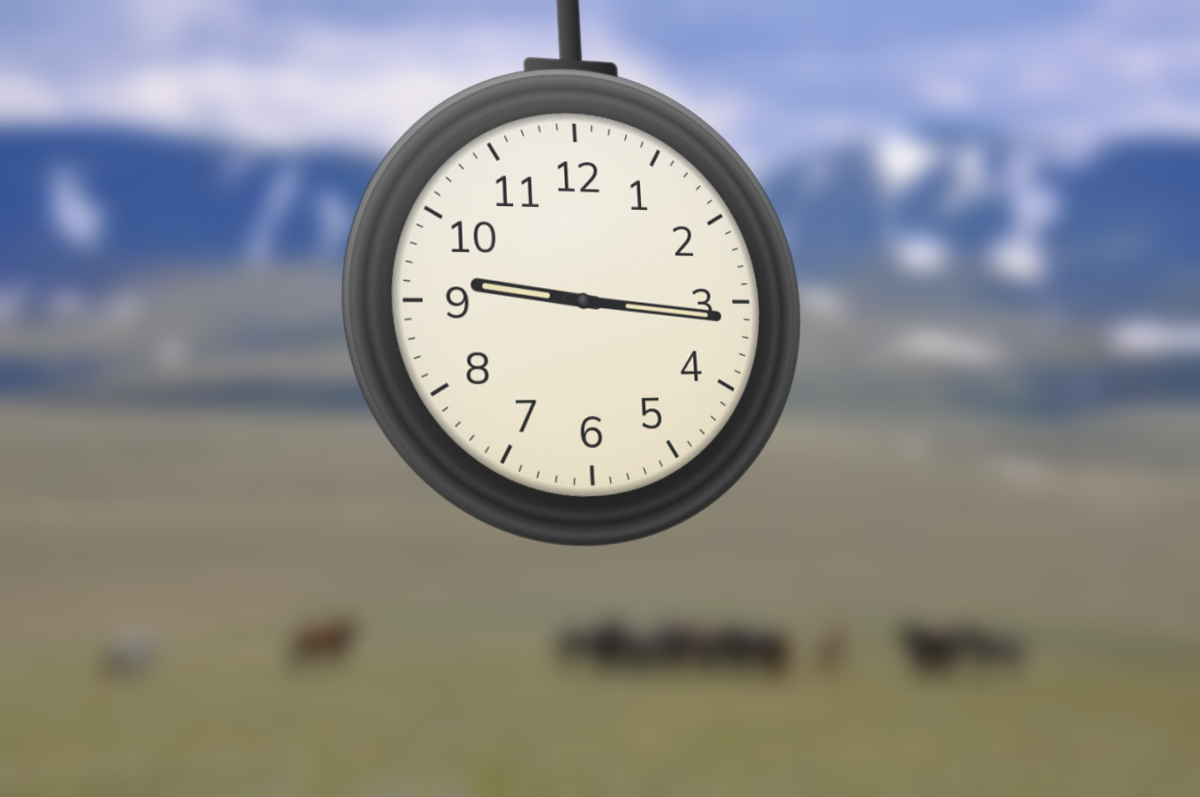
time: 9:16
